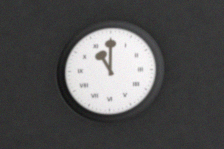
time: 11:00
